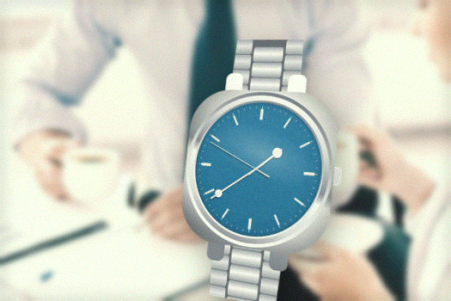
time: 1:38:49
